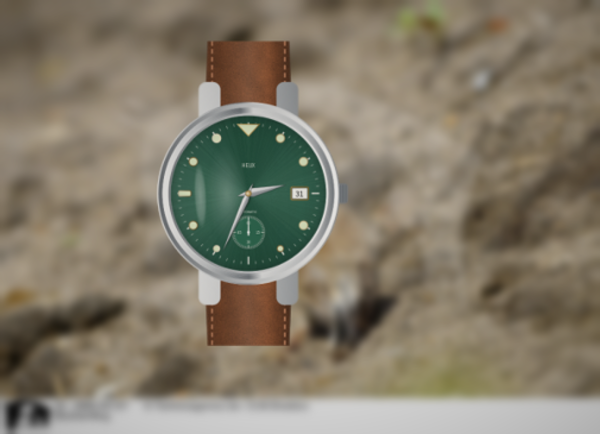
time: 2:34
